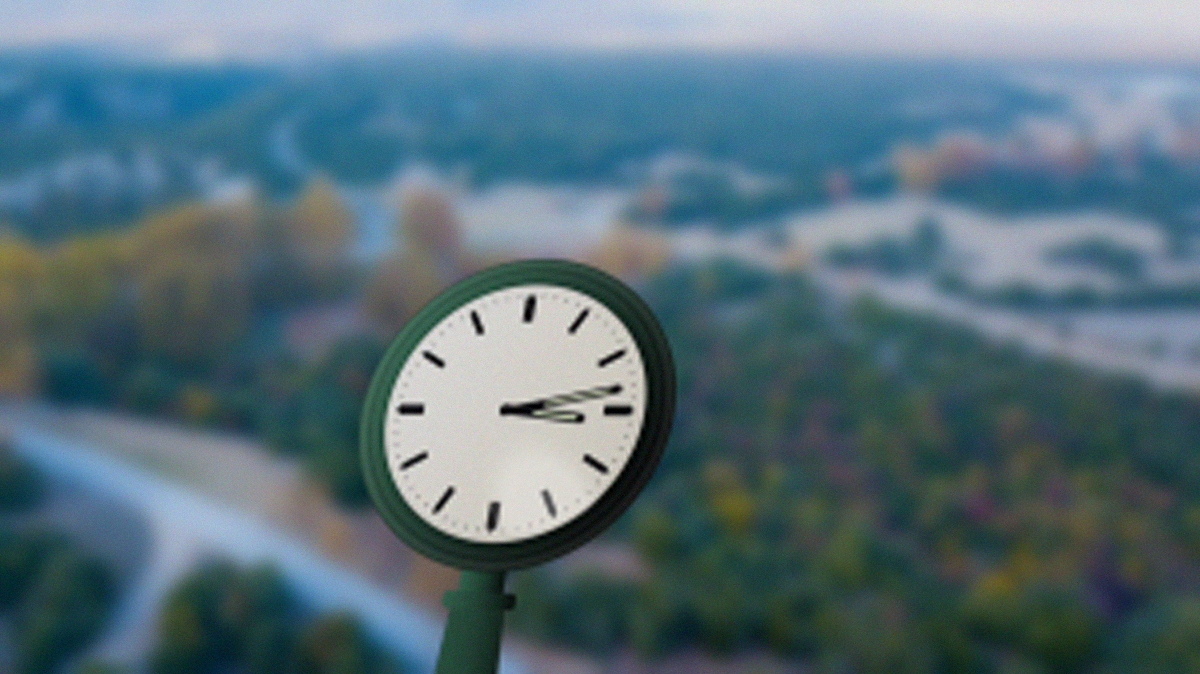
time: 3:13
